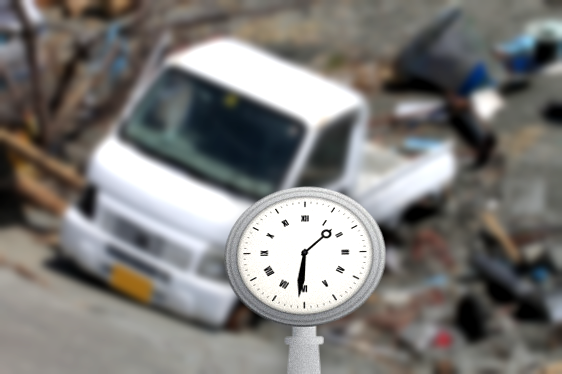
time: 1:31
